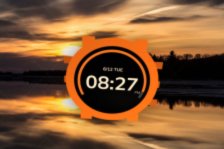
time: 8:27
